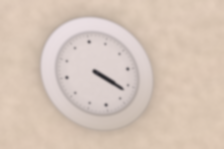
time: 4:22
